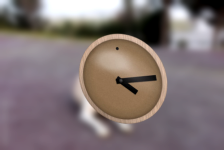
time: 4:14
